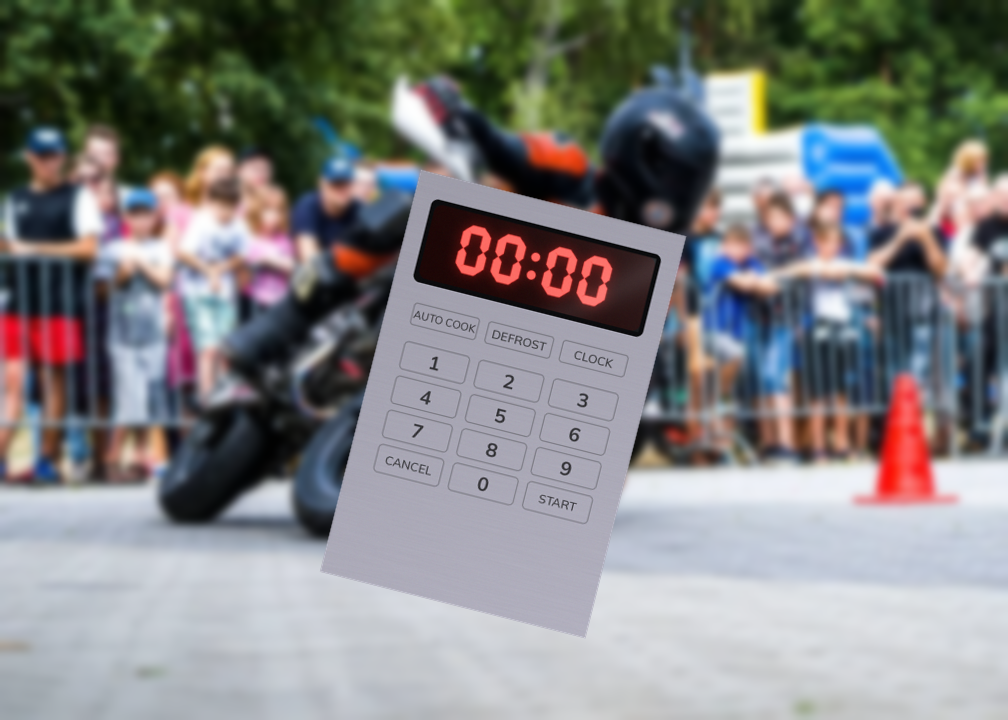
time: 0:00
